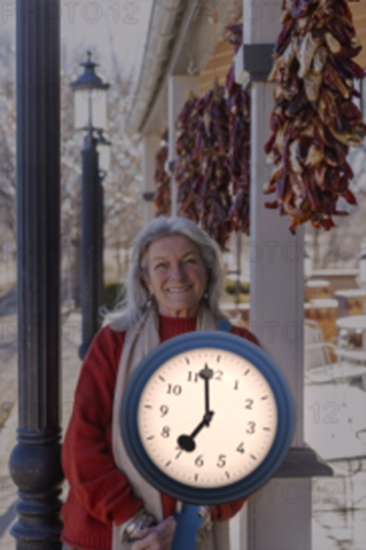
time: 6:58
